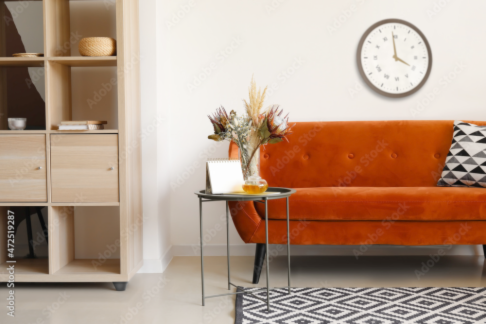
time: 3:59
